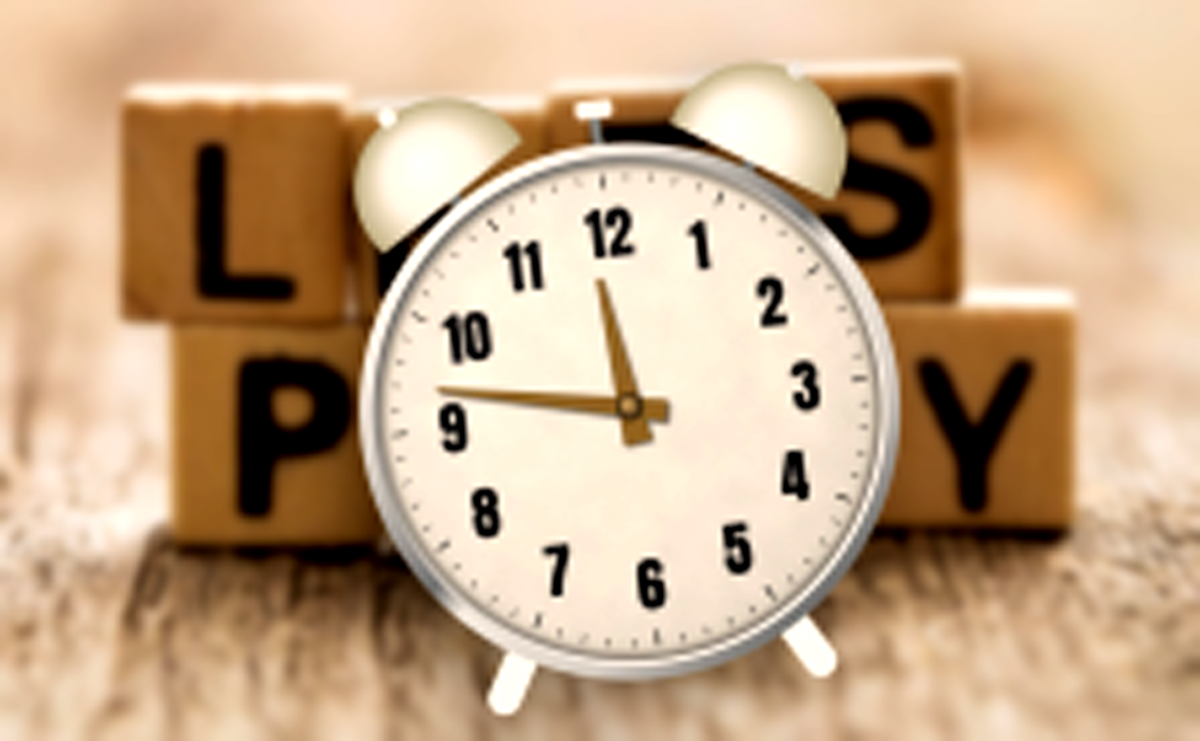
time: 11:47
